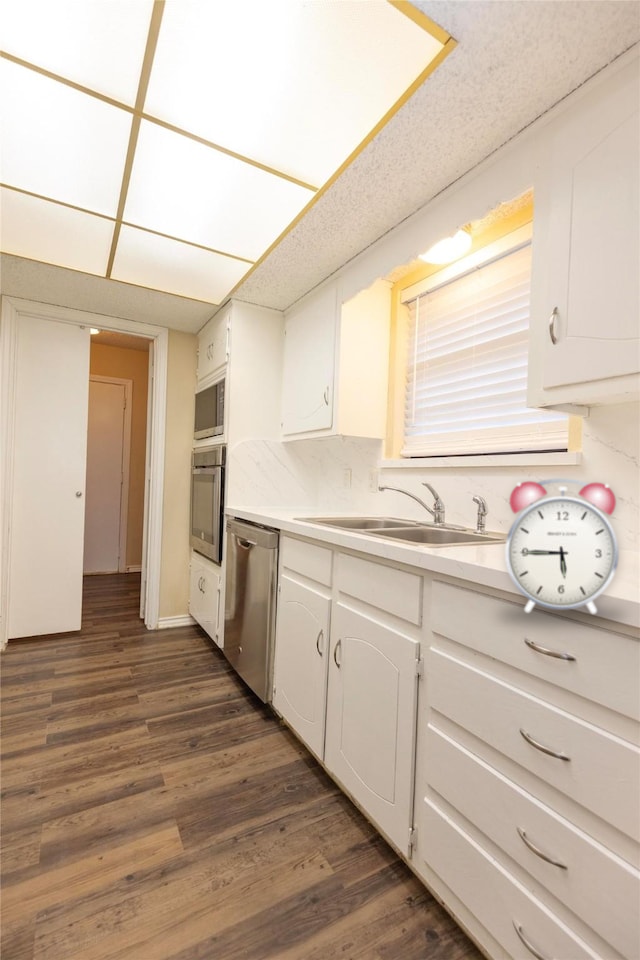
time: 5:45
